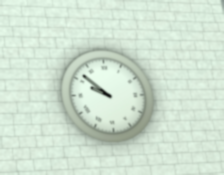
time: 9:52
